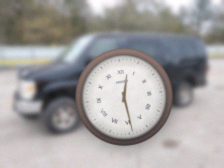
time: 12:29
